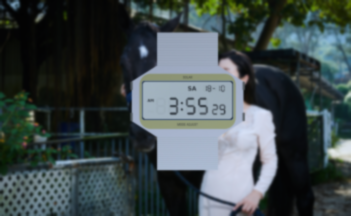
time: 3:55:29
